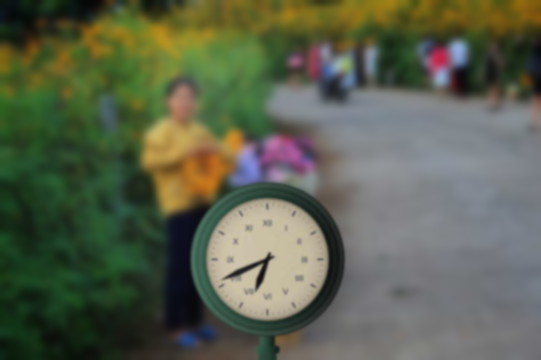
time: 6:41
